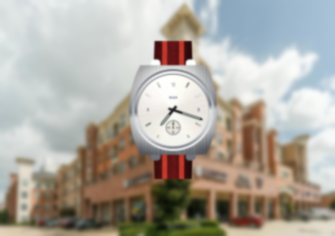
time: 7:18
